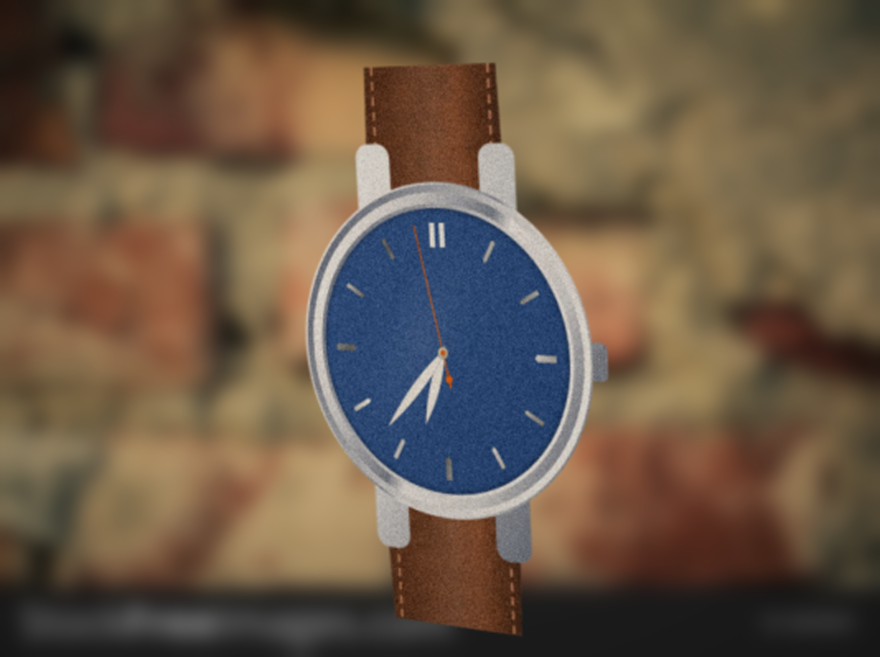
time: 6:36:58
